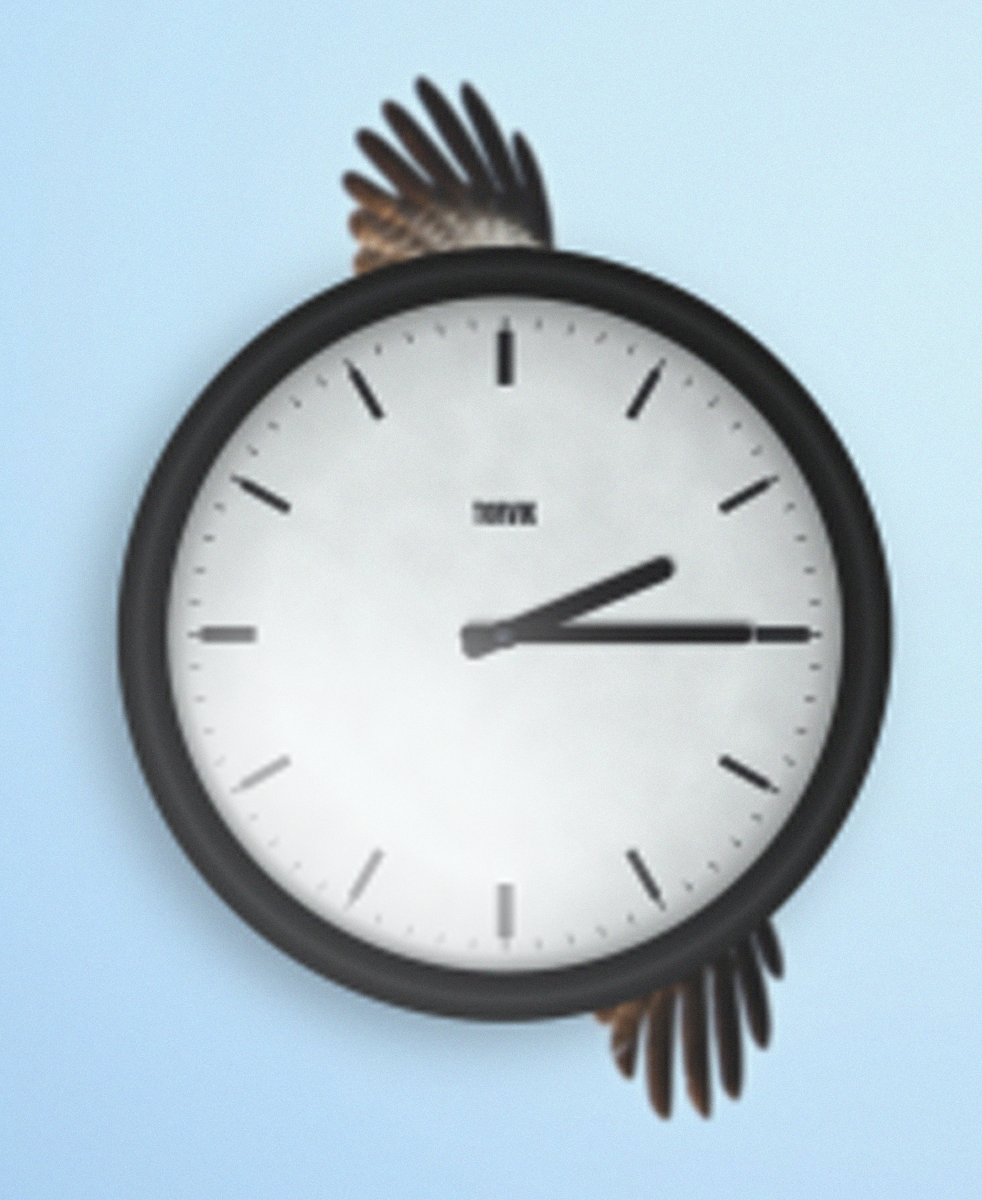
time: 2:15
